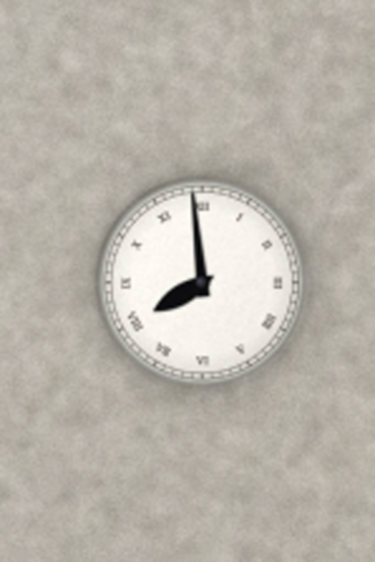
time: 7:59
